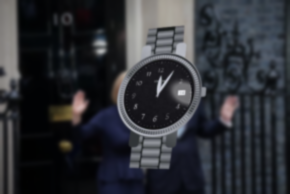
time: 12:05
